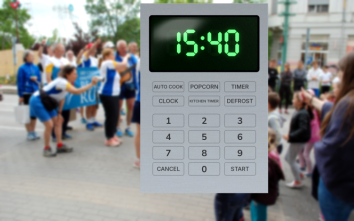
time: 15:40
